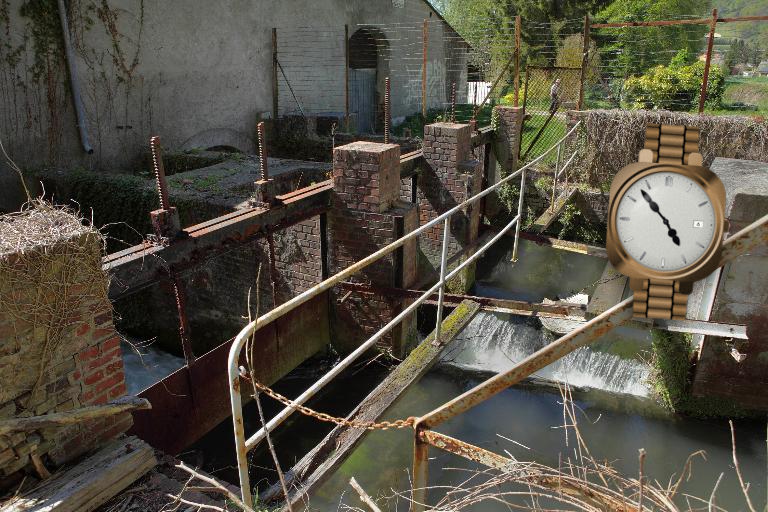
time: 4:53
